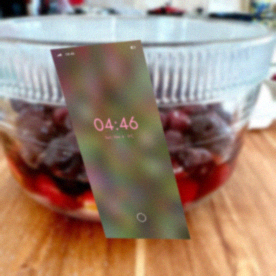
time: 4:46
